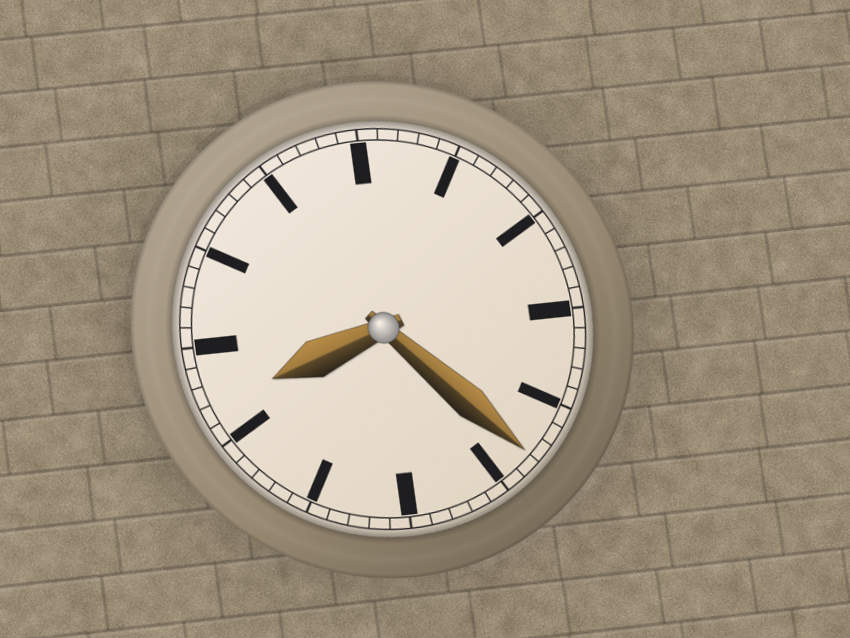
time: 8:23
